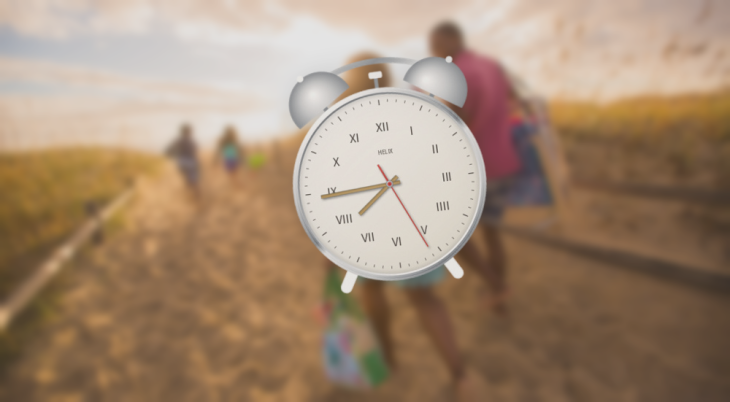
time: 7:44:26
